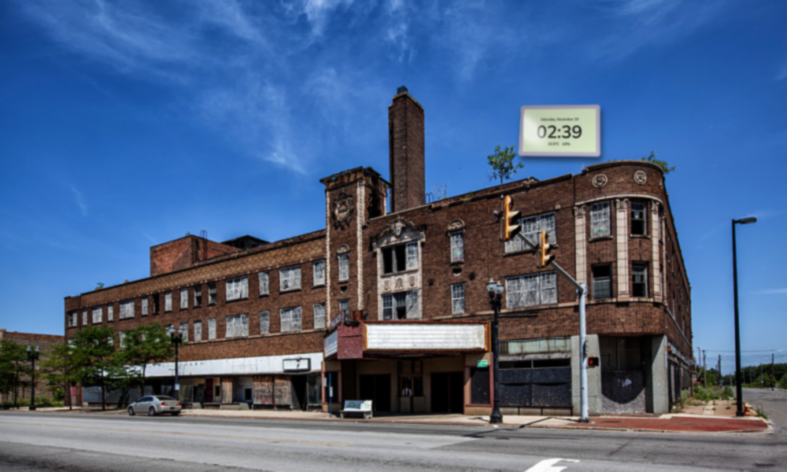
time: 2:39
